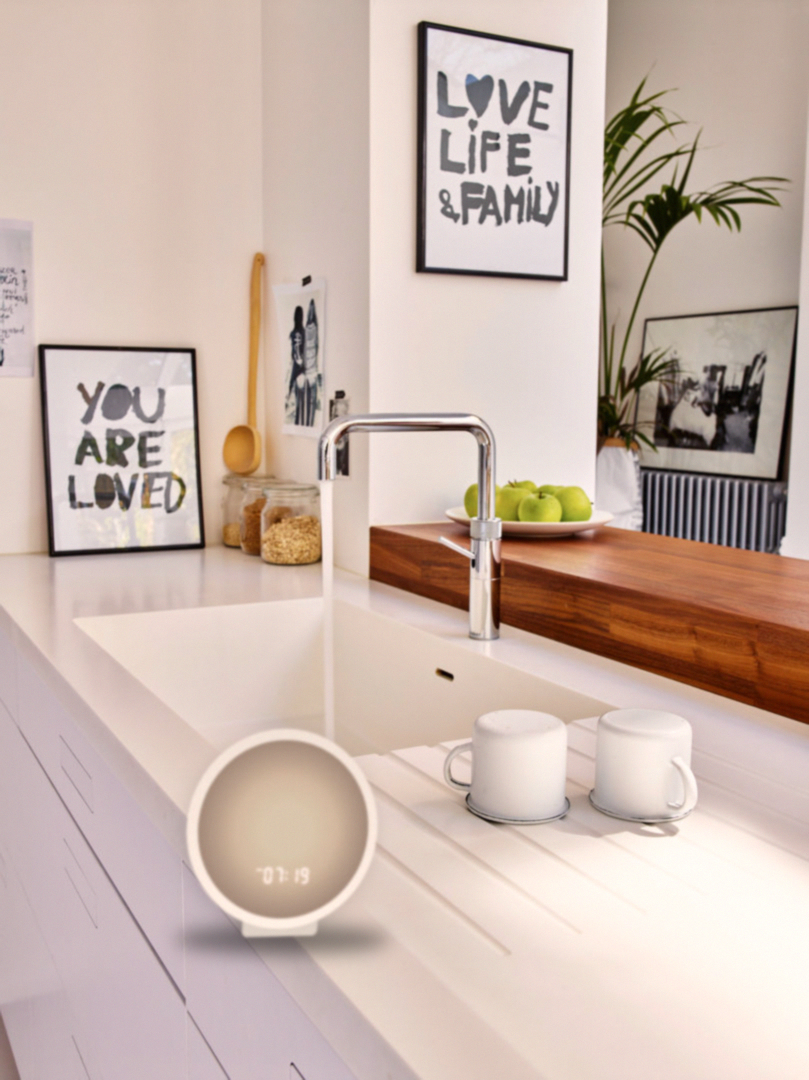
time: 7:19
